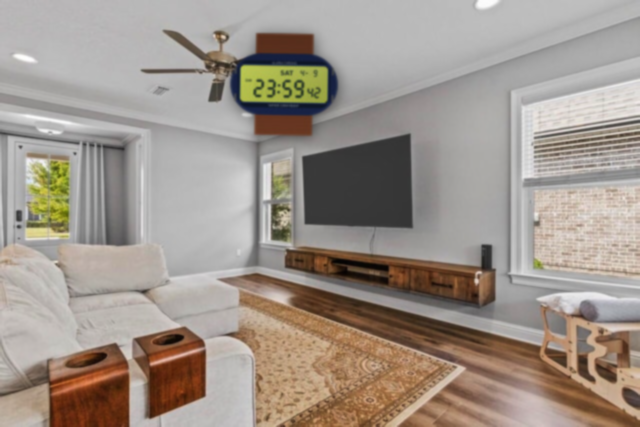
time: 23:59:42
